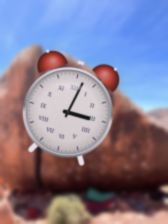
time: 3:02
